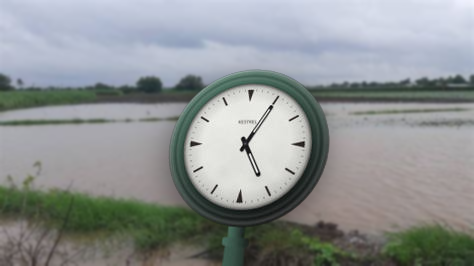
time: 5:05
